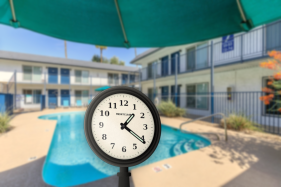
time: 1:21
